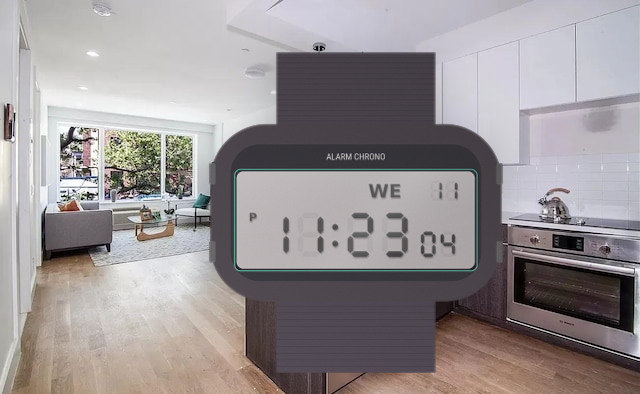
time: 11:23:04
